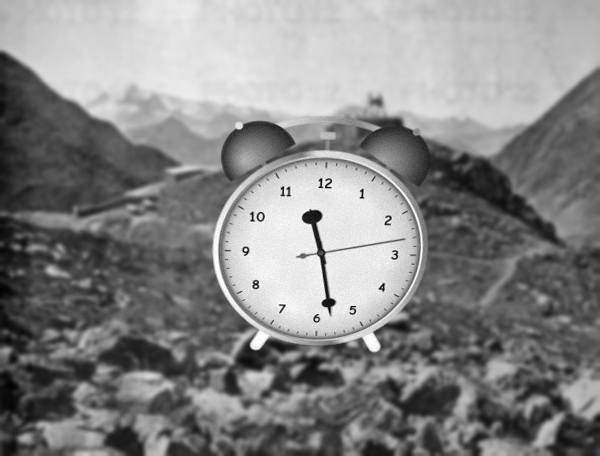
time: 11:28:13
